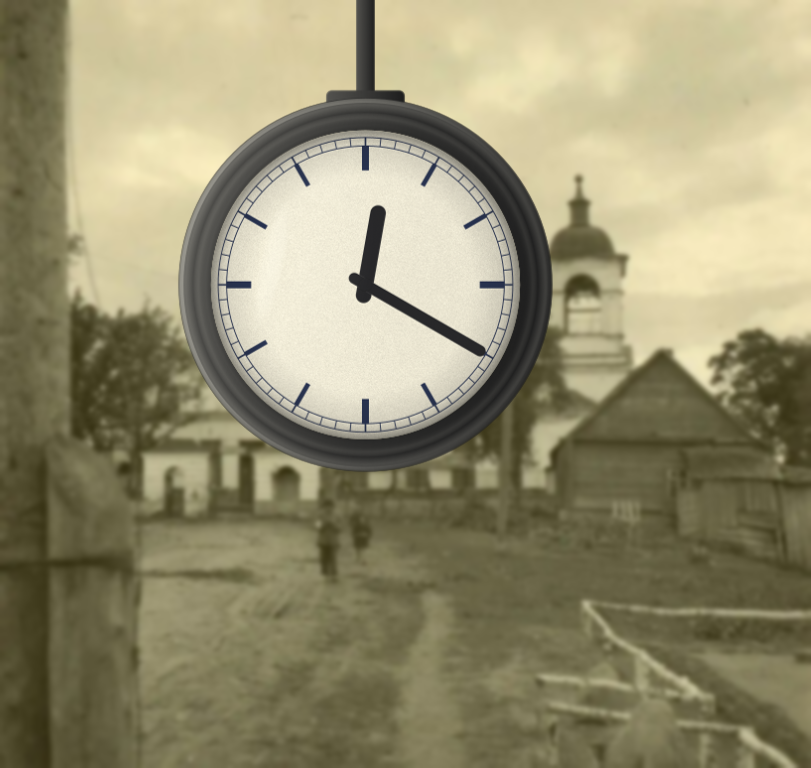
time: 12:20
